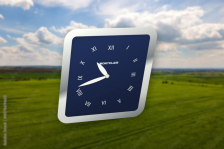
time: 10:42
